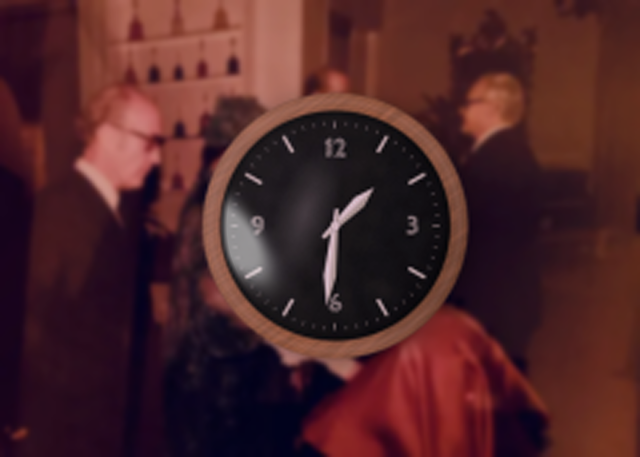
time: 1:31
